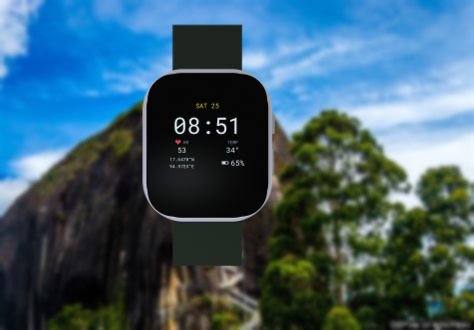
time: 8:51
